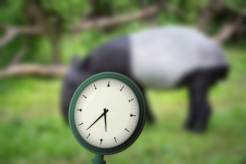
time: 5:37
